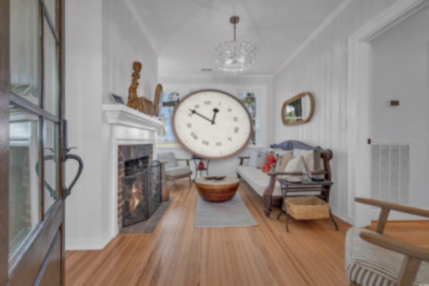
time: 12:52
